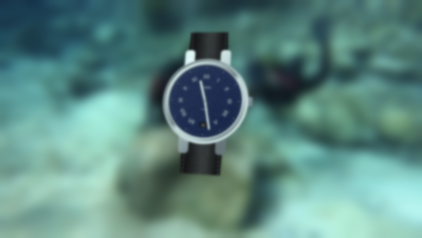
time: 11:28
